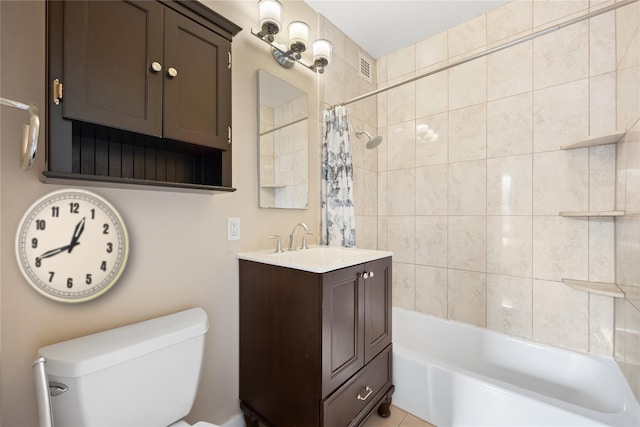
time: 12:41
